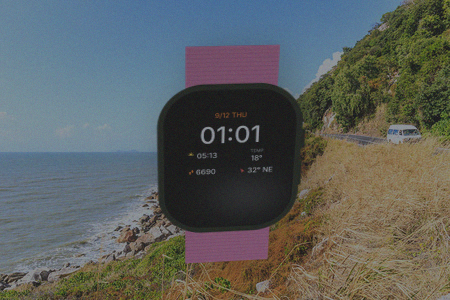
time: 1:01
